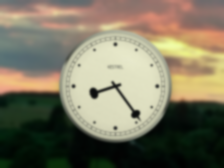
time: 8:24
